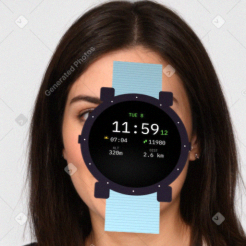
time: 11:59
